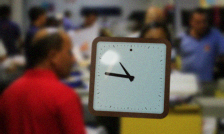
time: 10:46
